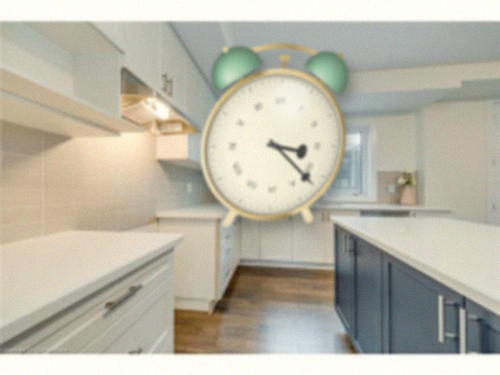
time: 3:22
